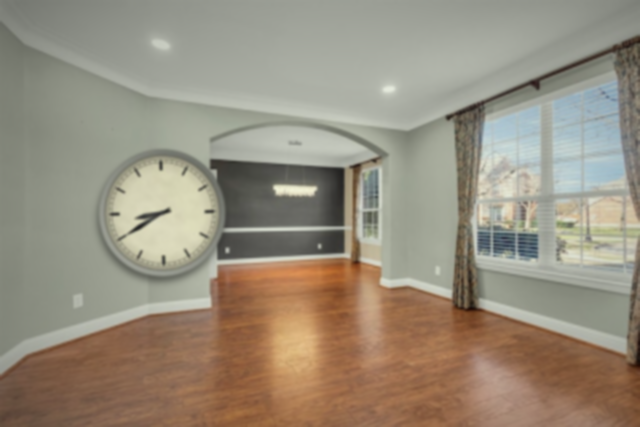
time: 8:40
